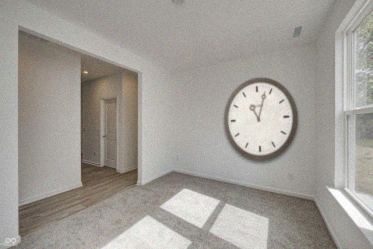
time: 11:03
